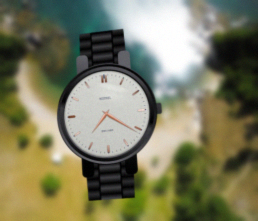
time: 7:21
